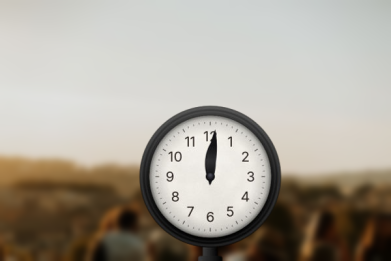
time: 12:01
